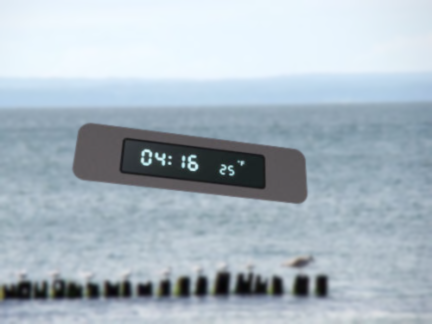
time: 4:16
